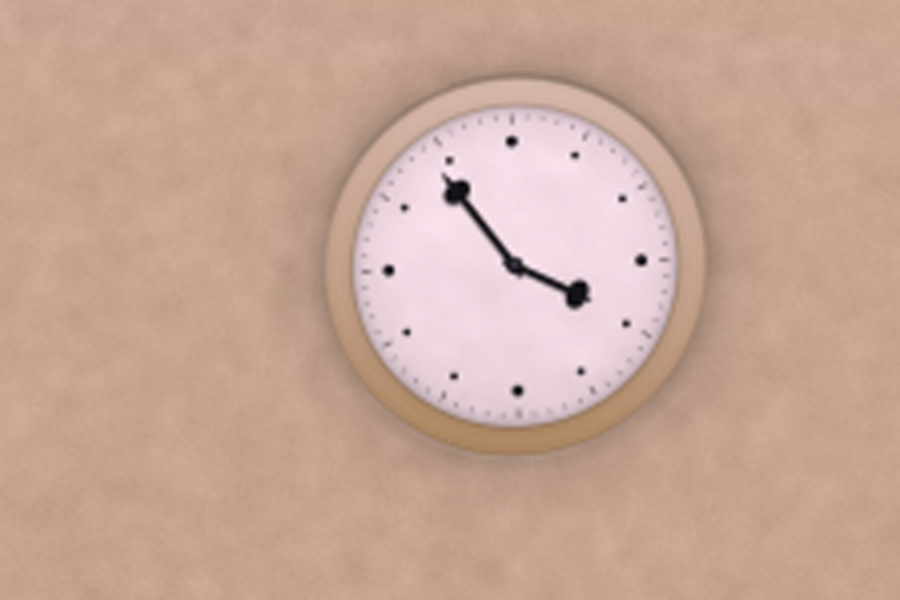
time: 3:54
